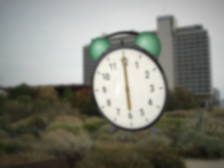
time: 6:00
